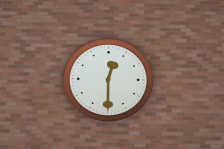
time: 12:30
